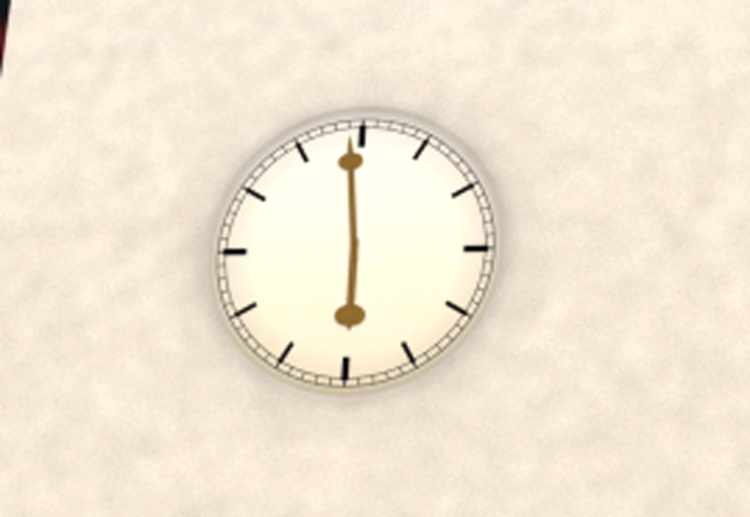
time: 5:59
